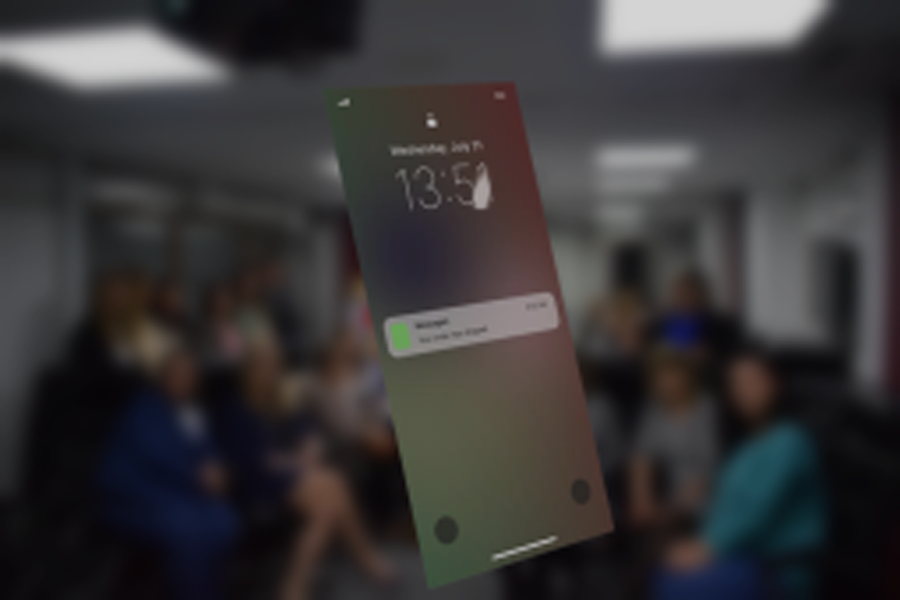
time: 13:51
